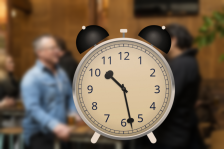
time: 10:28
